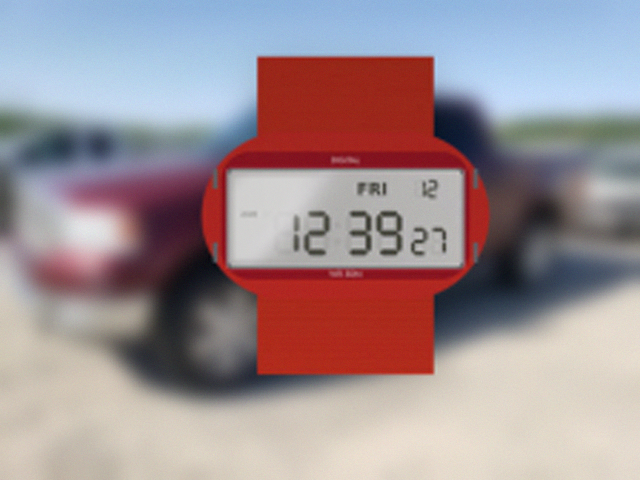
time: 12:39:27
